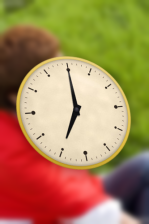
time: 7:00
